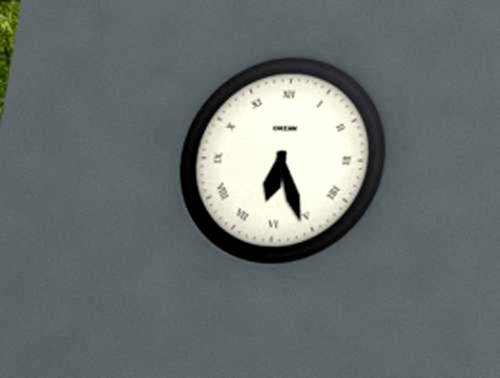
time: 6:26
